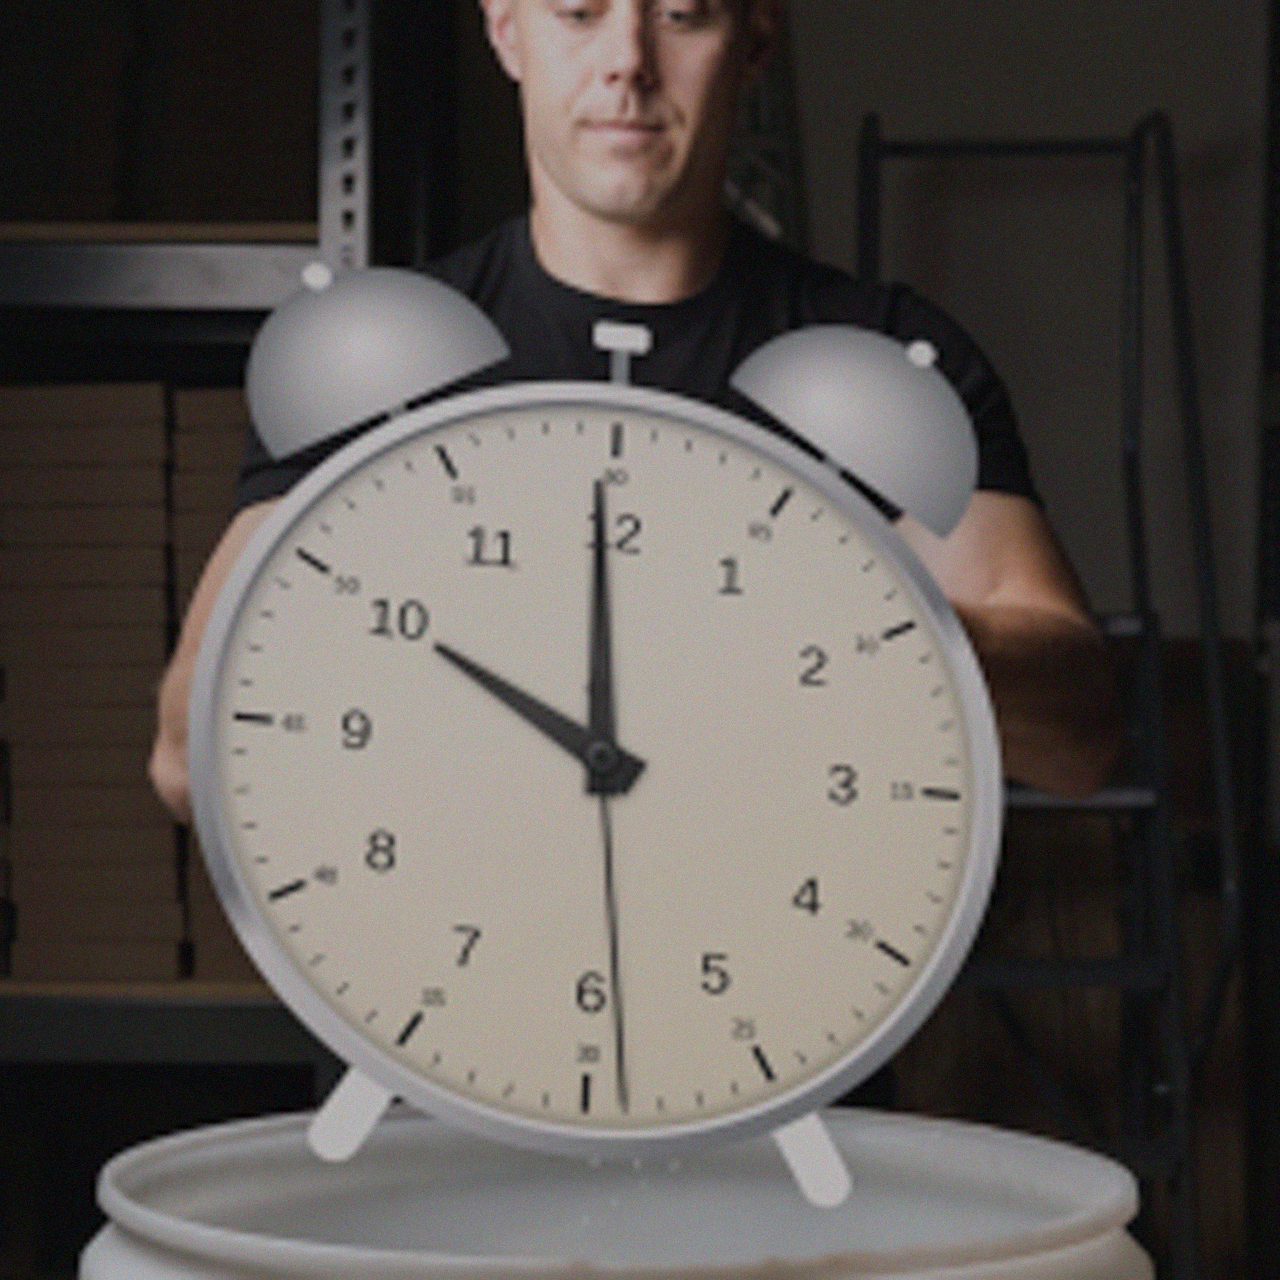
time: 9:59:29
